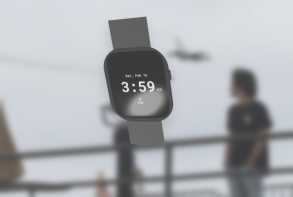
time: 3:59
